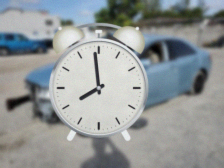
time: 7:59
